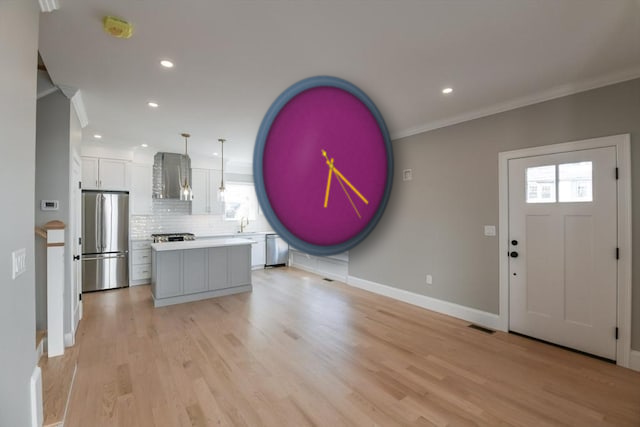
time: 6:21:24
